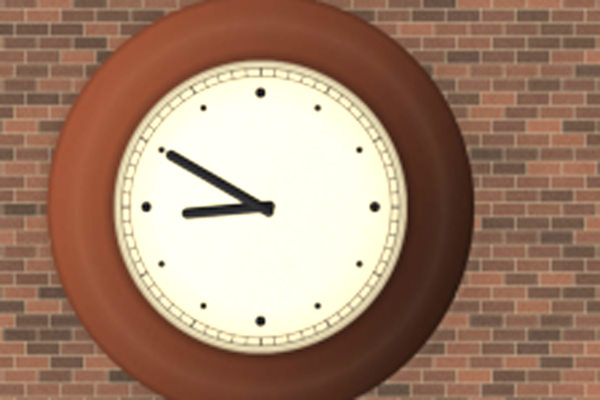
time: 8:50
